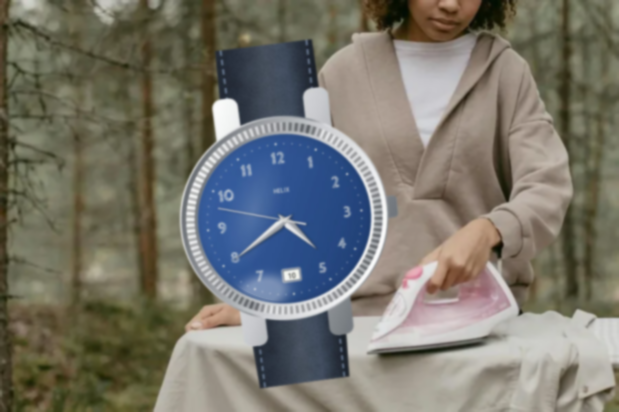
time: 4:39:48
